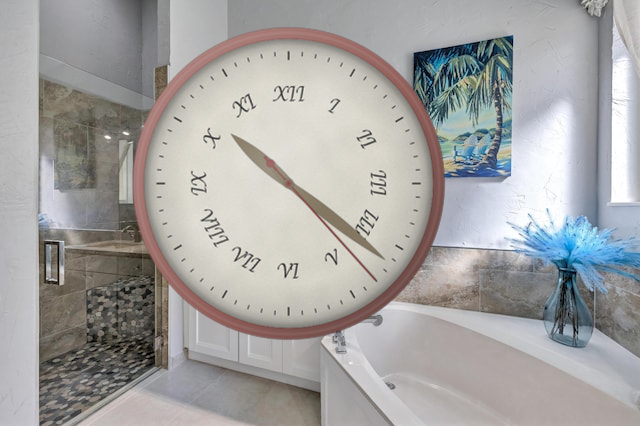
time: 10:21:23
